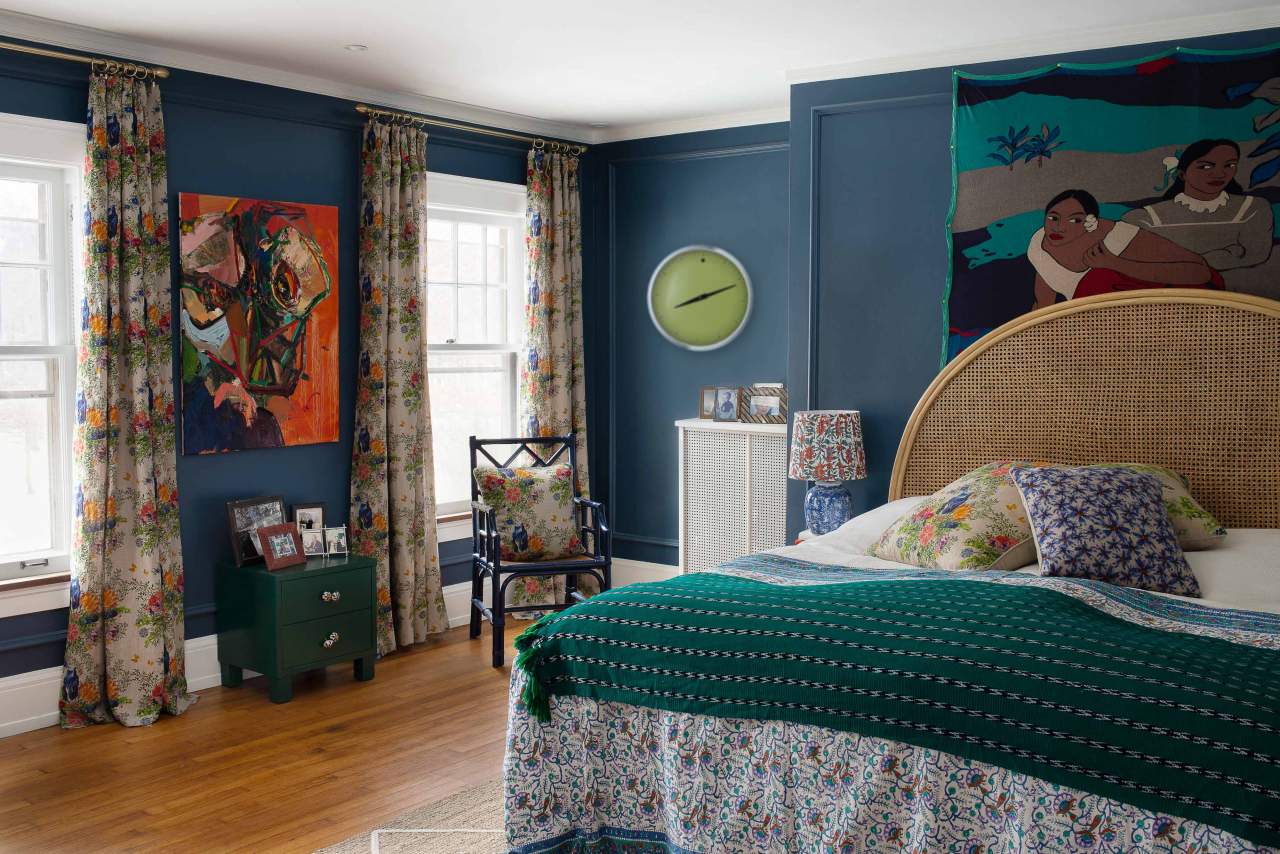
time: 8:11
